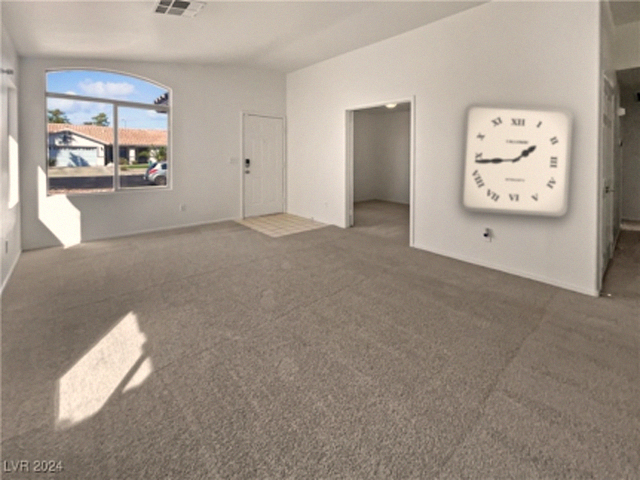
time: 1:44
